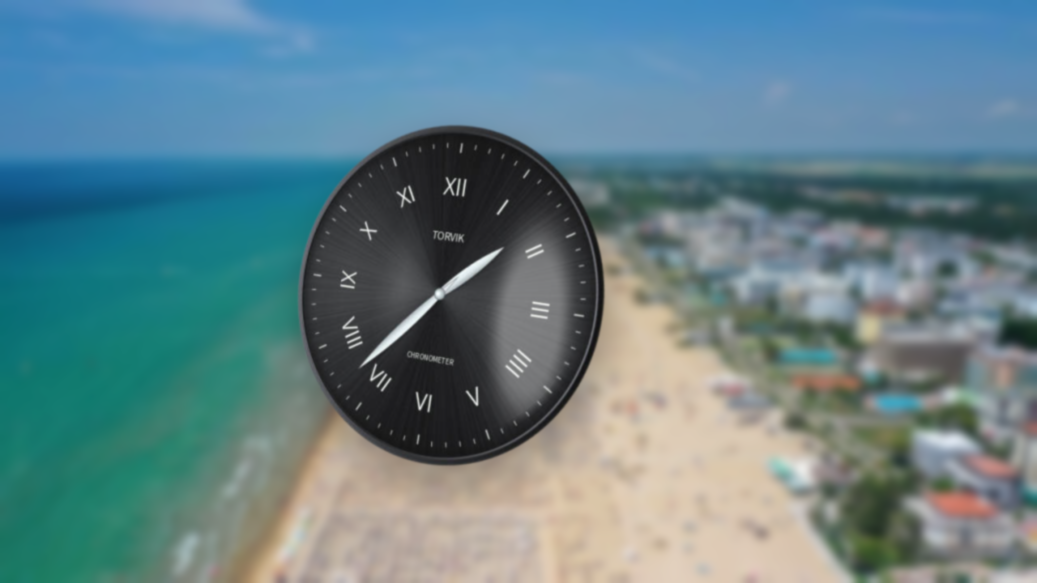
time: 1:37
